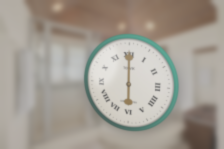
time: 6:00
